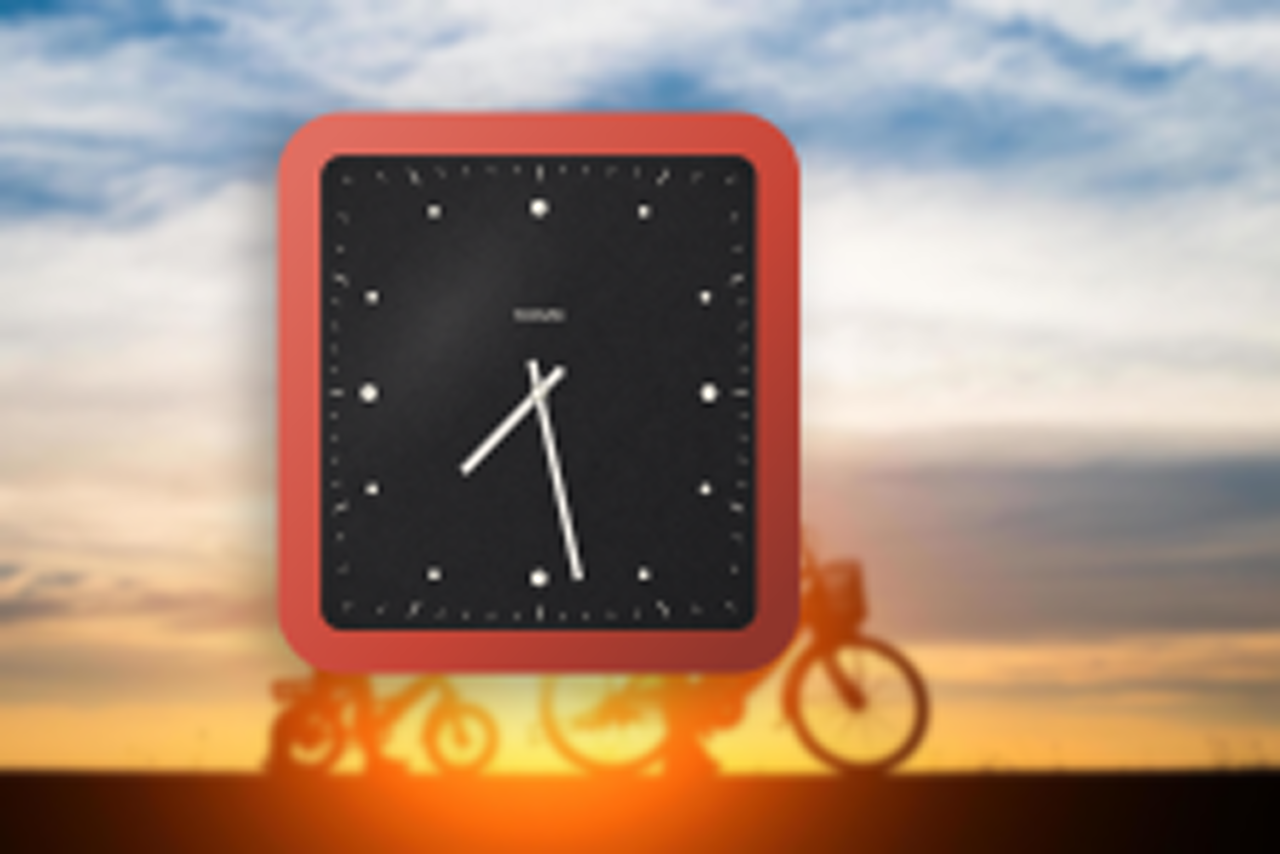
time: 7:28
